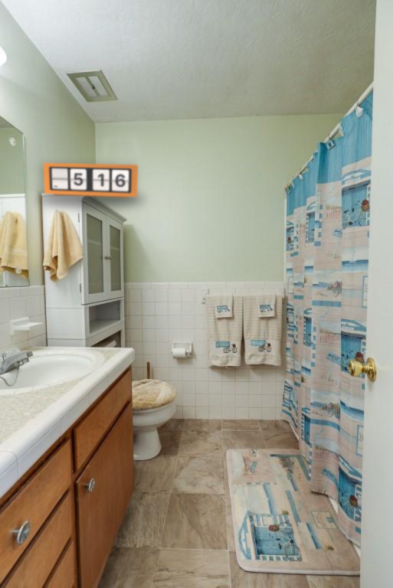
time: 5:16
